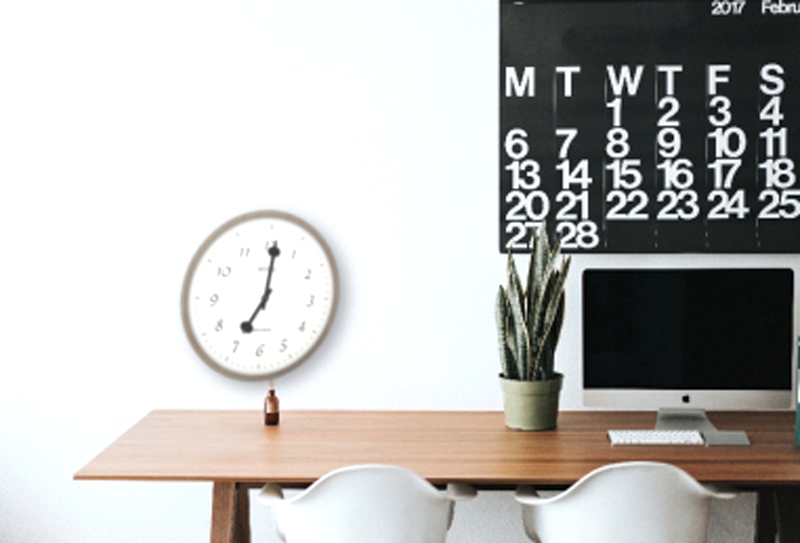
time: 7:01
